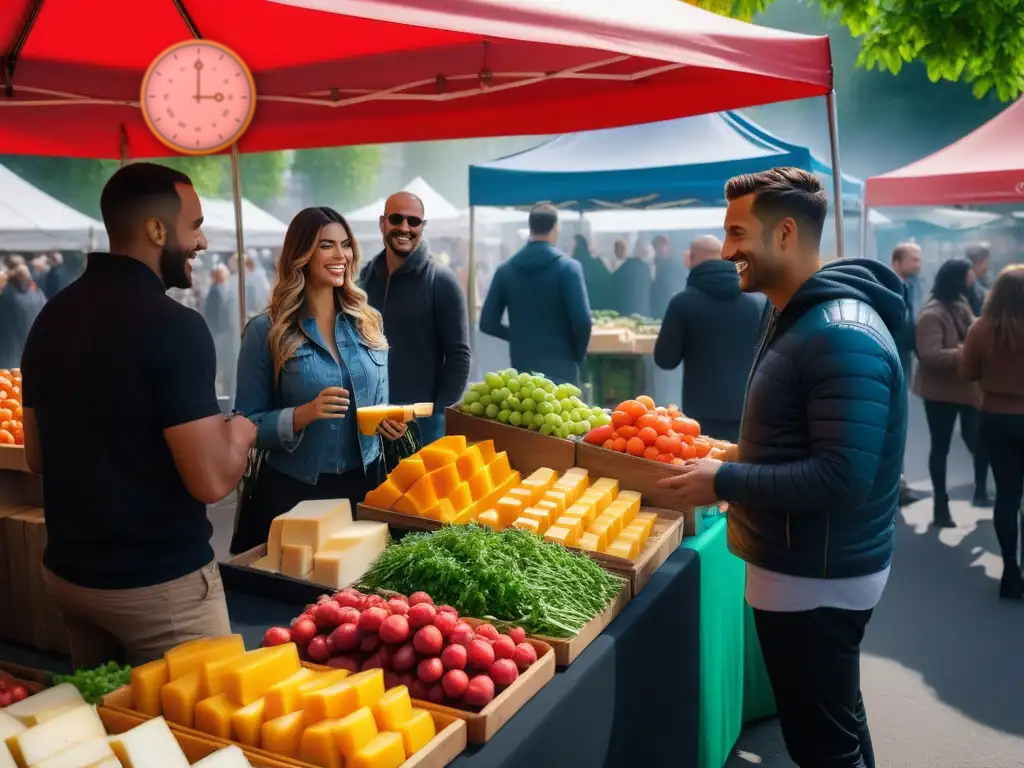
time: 3:00
